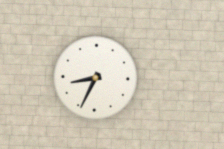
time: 8:34
